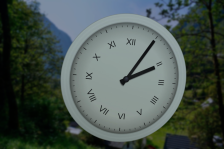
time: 2:05
